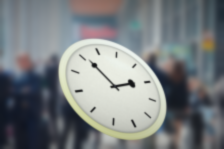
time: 2:56
